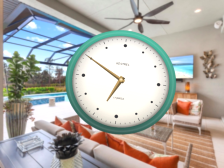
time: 6:50
